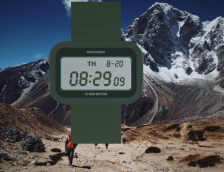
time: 8:29:09
